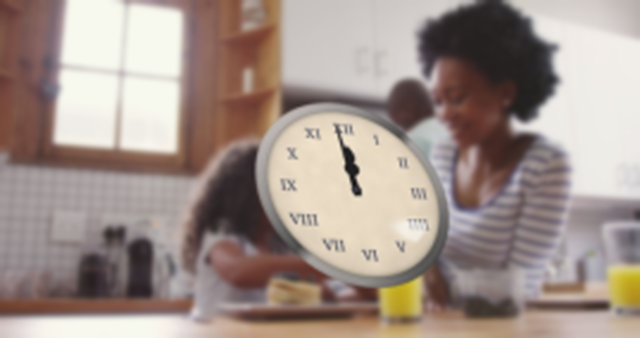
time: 11:59
